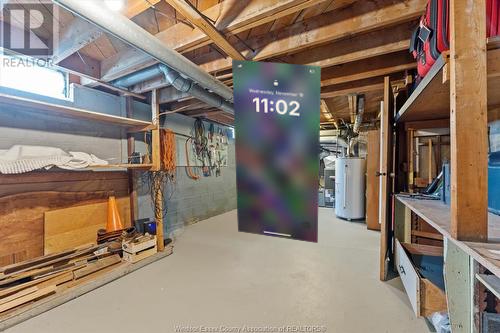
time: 11:02
